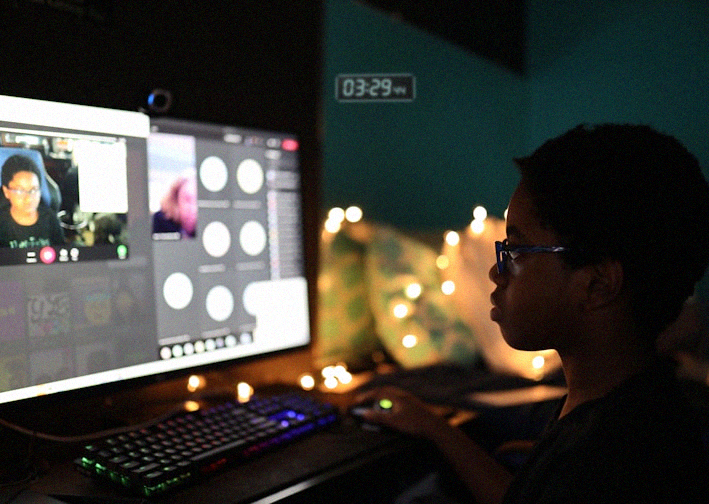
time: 3:29
